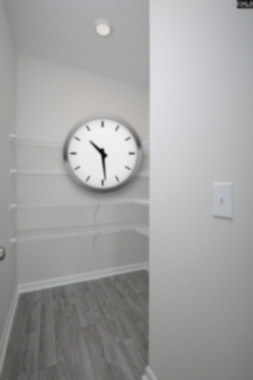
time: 10:29
